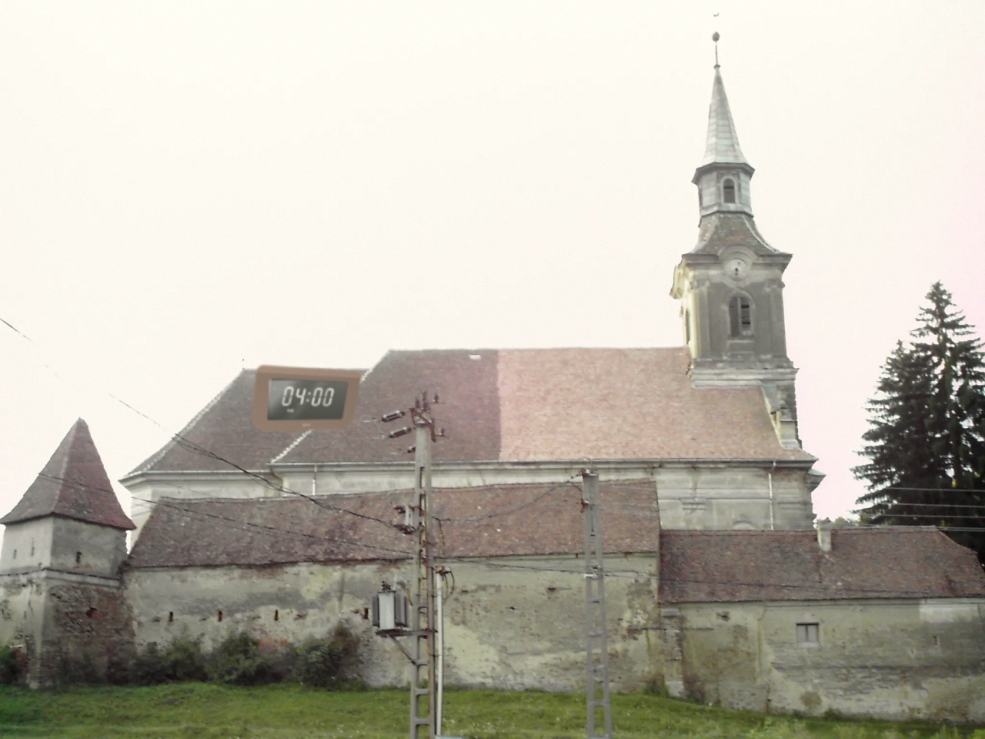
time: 4:00
